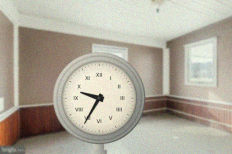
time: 9:35
